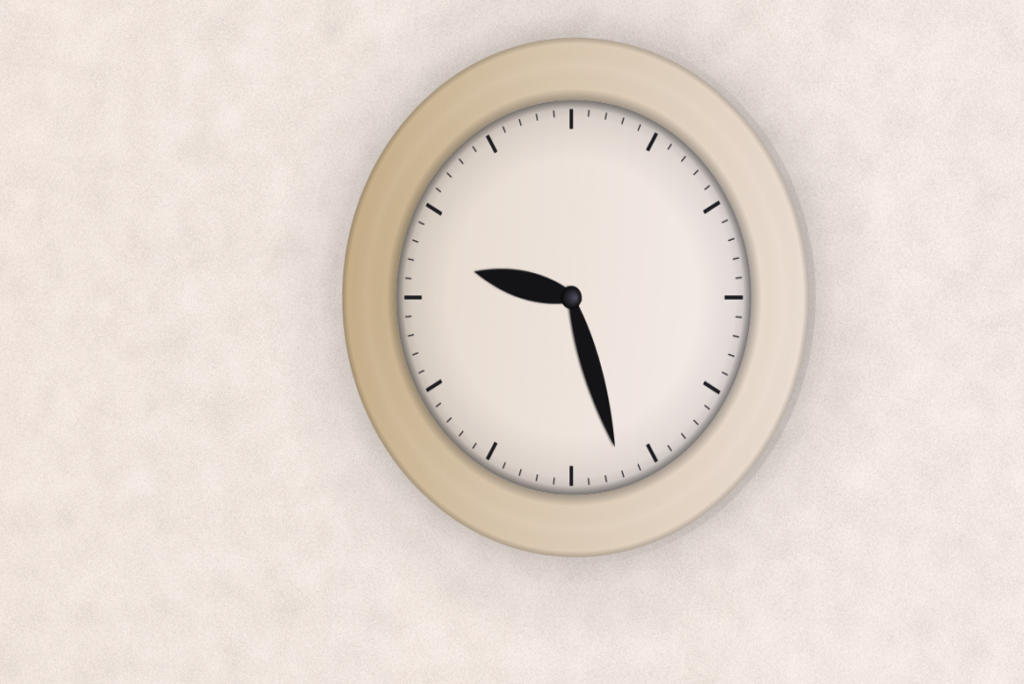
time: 9:27
